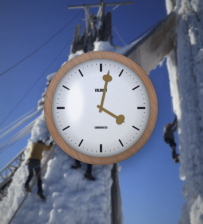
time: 4:02
